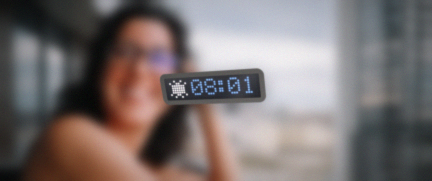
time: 8:01
